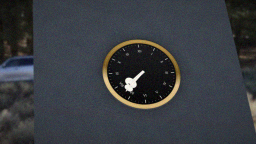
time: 7:37
